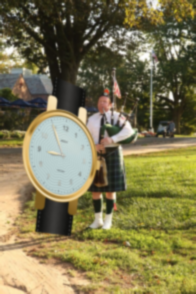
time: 8:55
